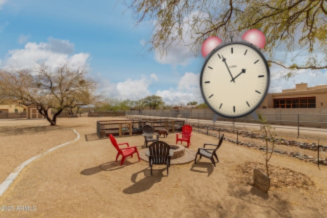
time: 1:56
